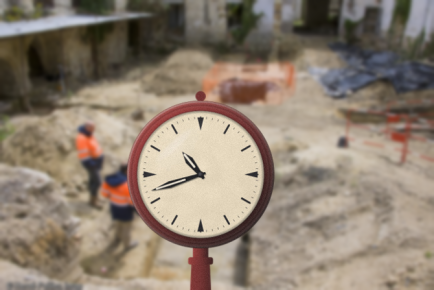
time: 10:42
